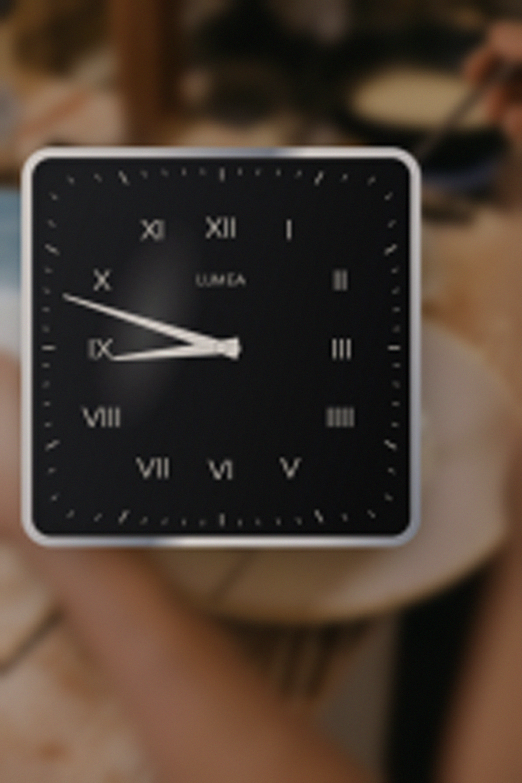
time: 8:48
